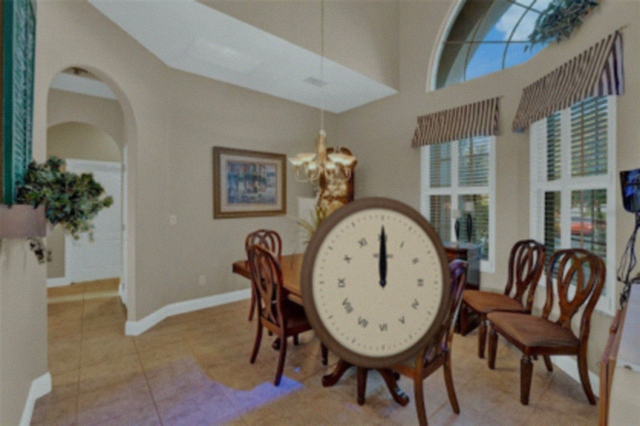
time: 12:00
